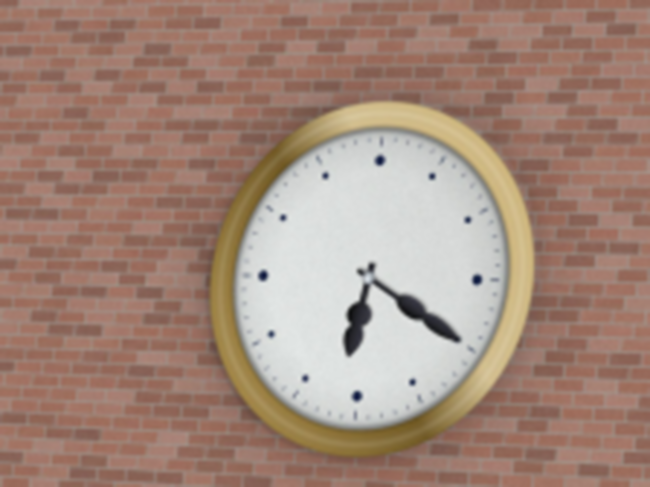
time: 6:20
